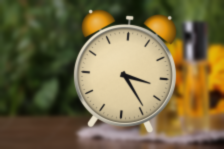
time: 3:24
